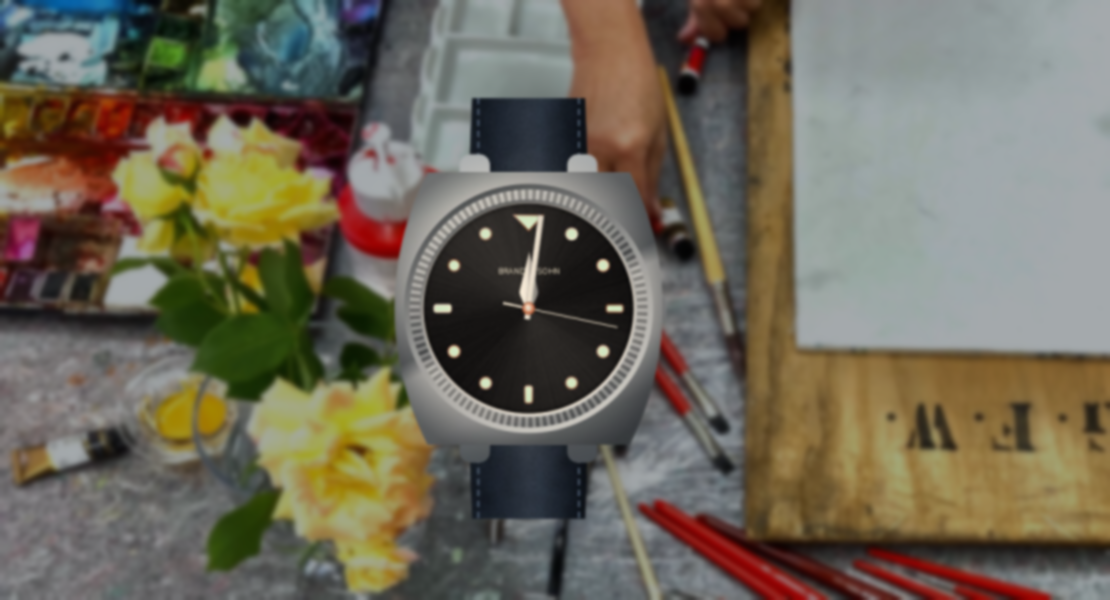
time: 12:01:17
